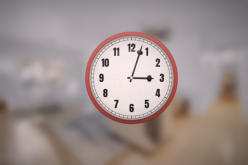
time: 3:03
